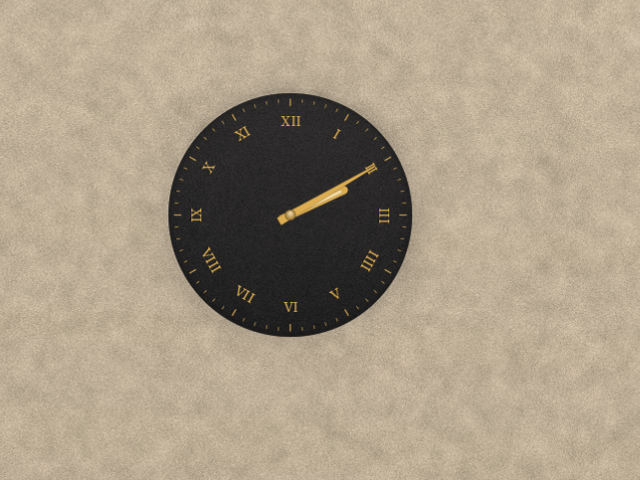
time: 2:10
